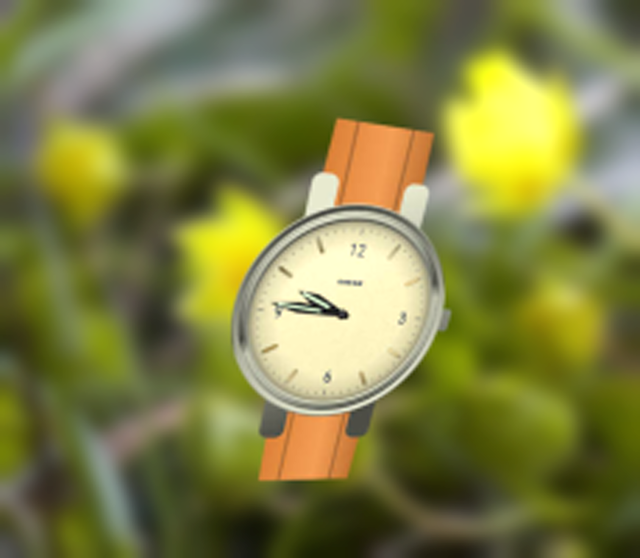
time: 9:46
